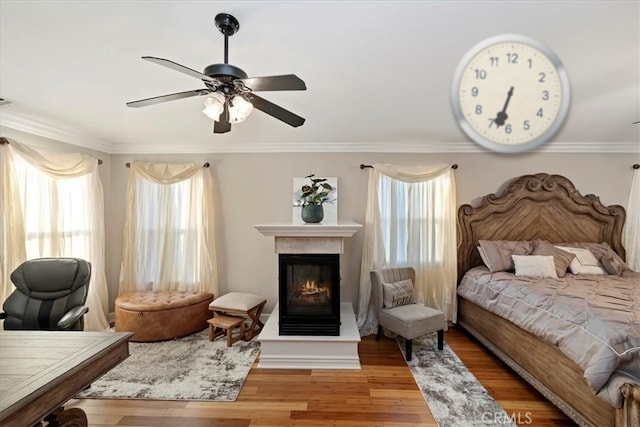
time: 6:33
